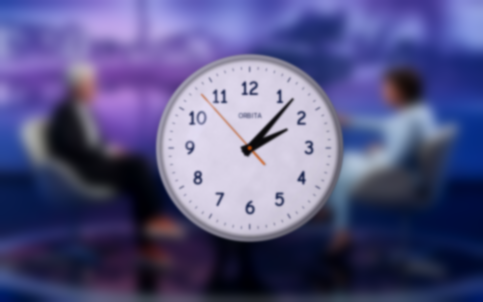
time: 2:06:53
